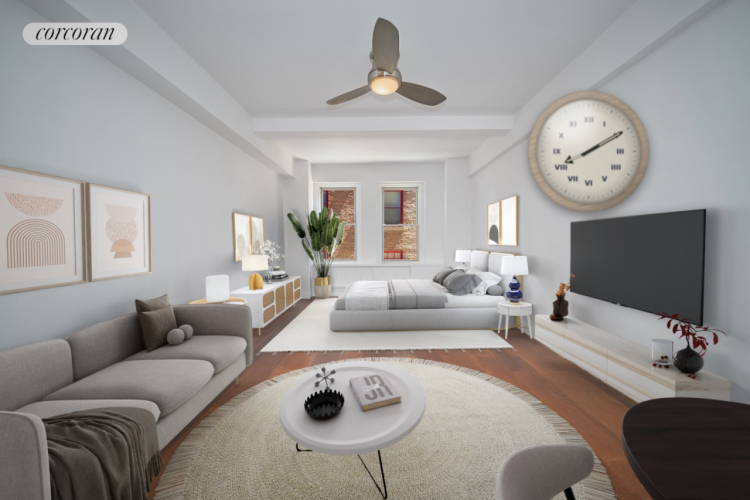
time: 8:10
